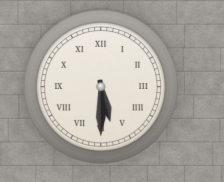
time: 5:30
